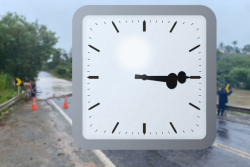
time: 3:15
